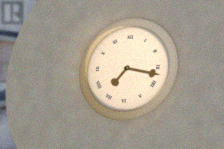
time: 7:17
